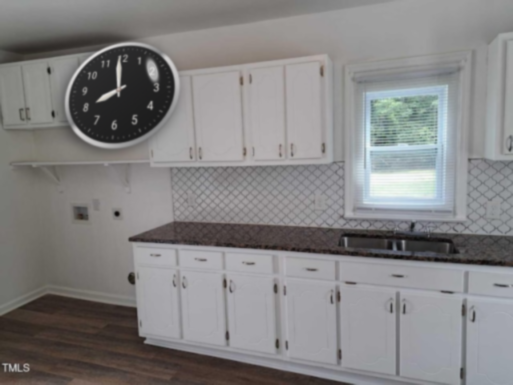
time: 7:59
